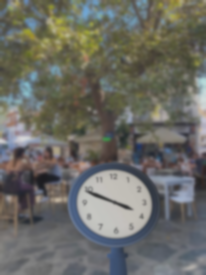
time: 3:49
